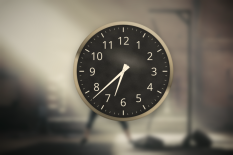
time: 6:38
